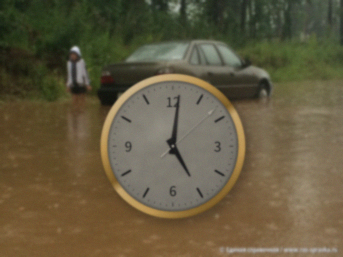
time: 5:01:08
